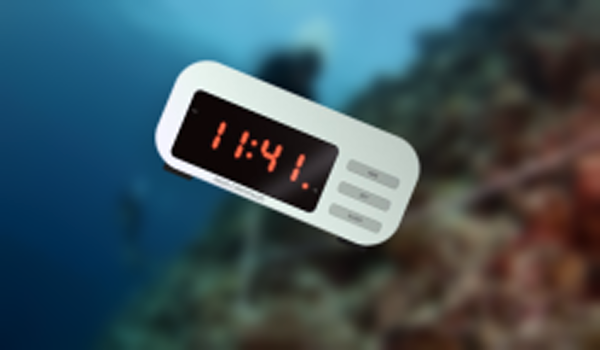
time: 11:41
